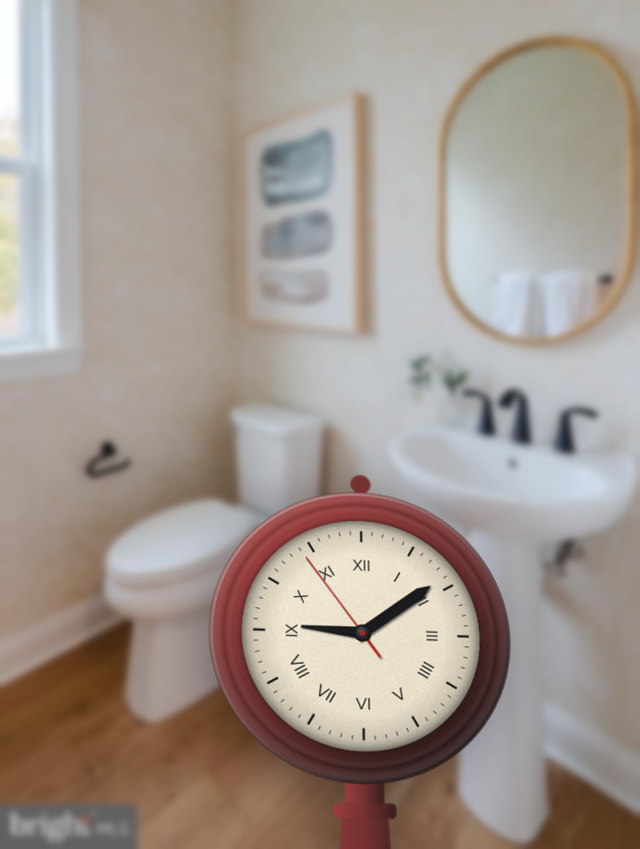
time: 9:08:54
